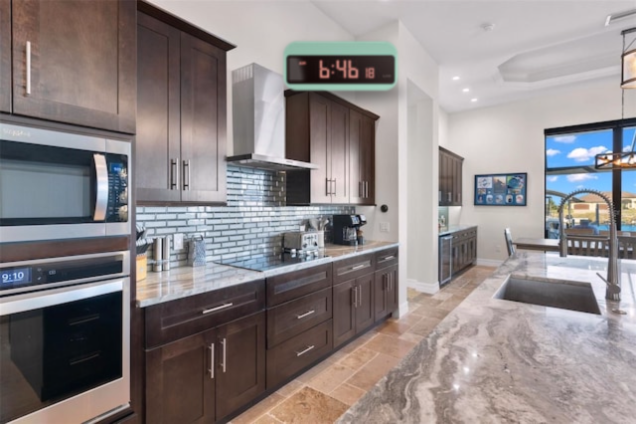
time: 6:46
